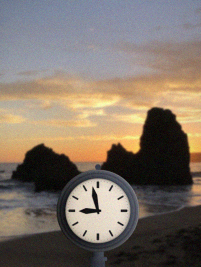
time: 8:58
